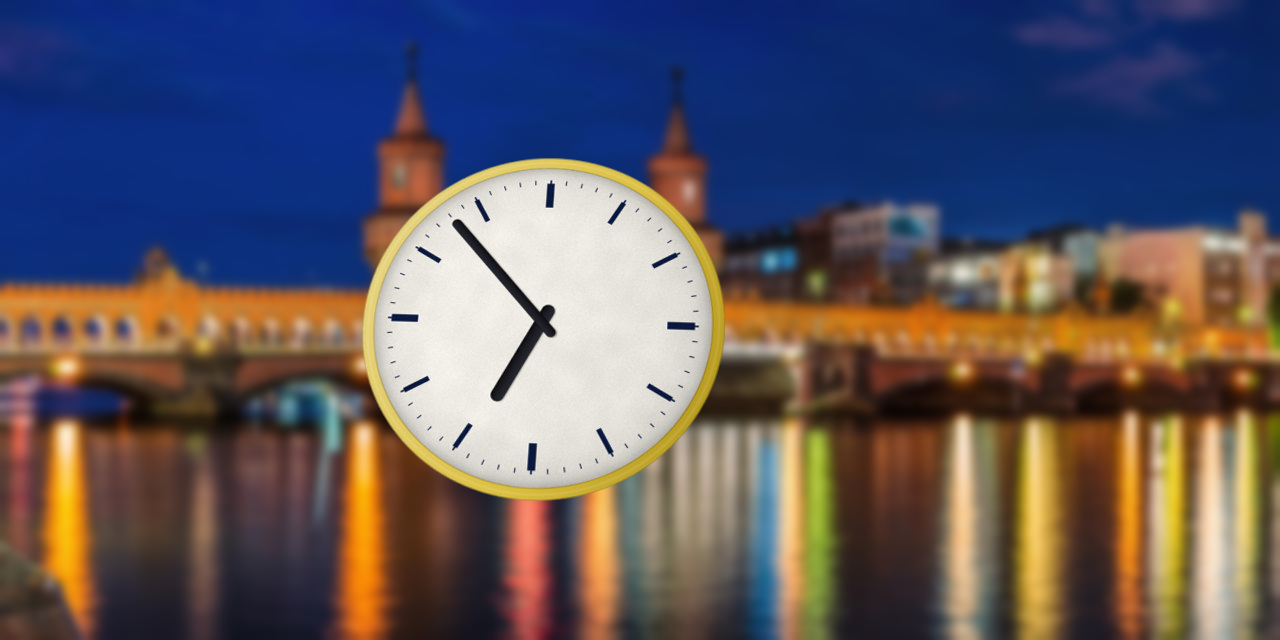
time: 6:53
